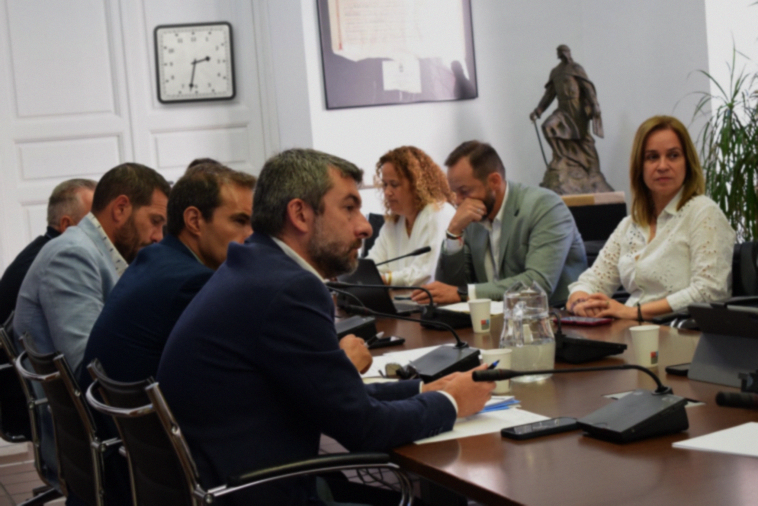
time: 2:32
